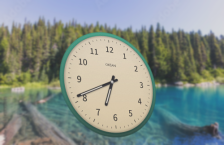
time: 6:41
